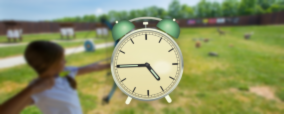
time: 4:45
